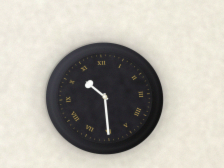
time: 10:30
